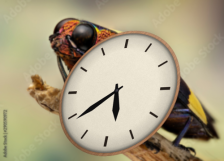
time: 5:39
